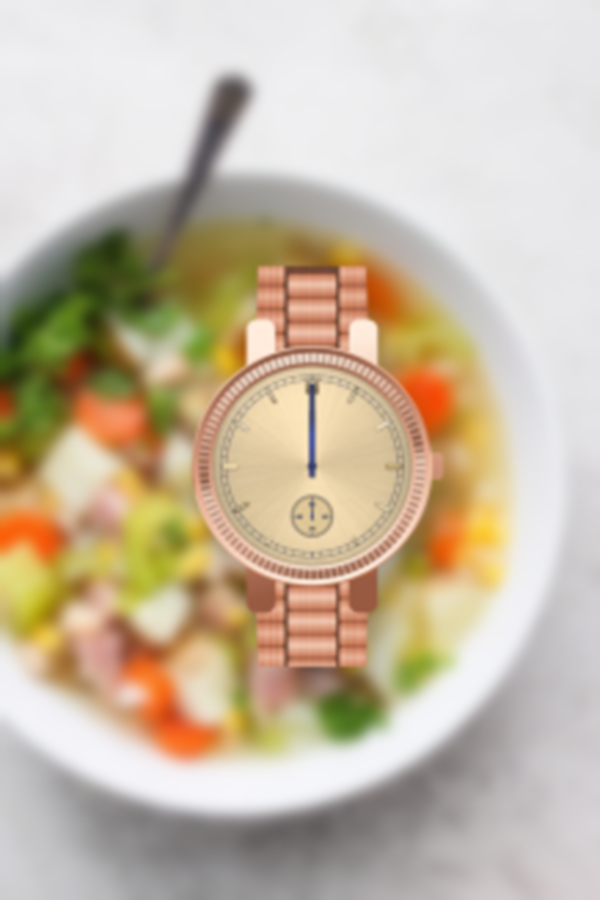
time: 12:00
